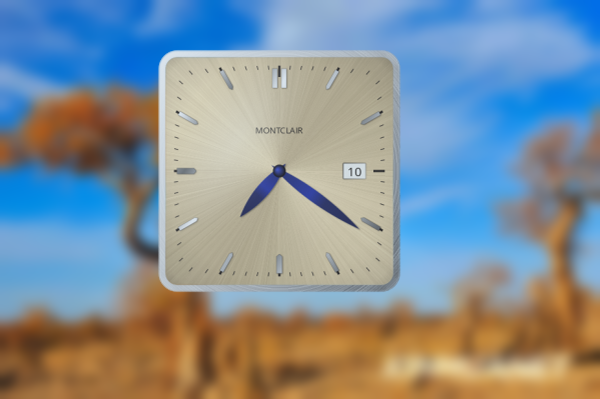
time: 7:21
